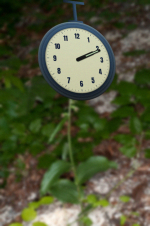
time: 2:11
